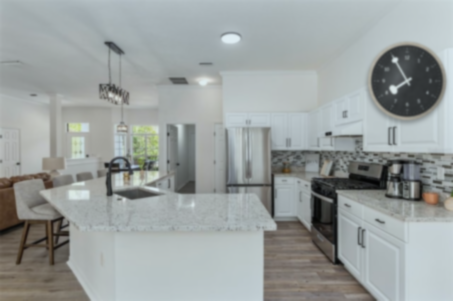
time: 7:55
